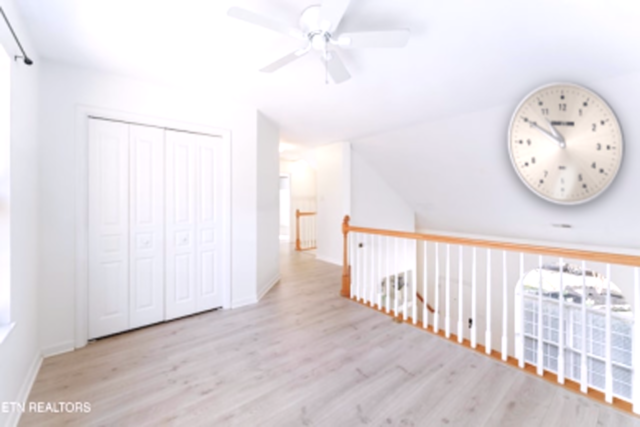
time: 10:50
